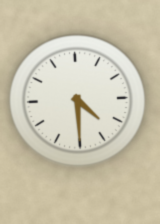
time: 4:30
